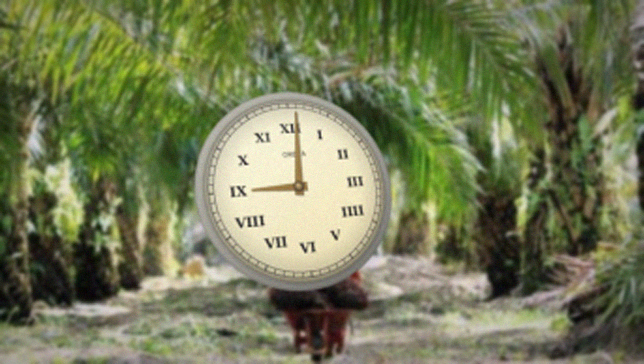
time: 9:01
